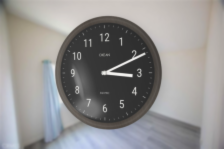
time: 3:11
